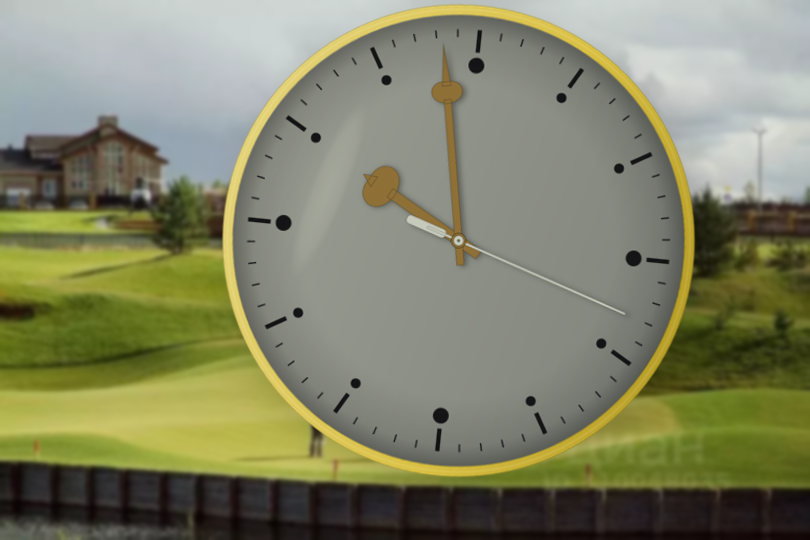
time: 9:58:18
